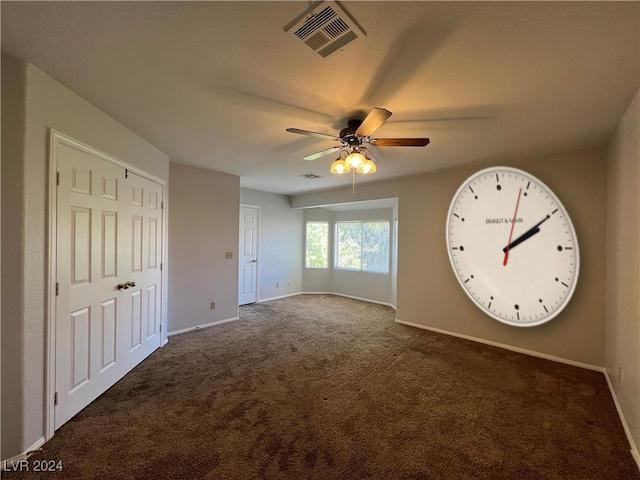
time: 2:10:04
